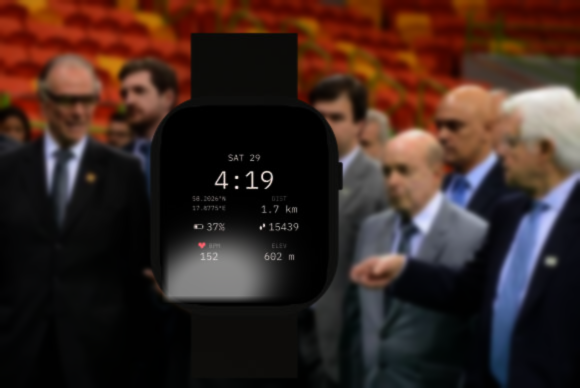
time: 4:19
